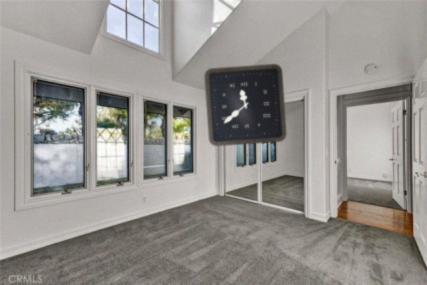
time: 11:39
